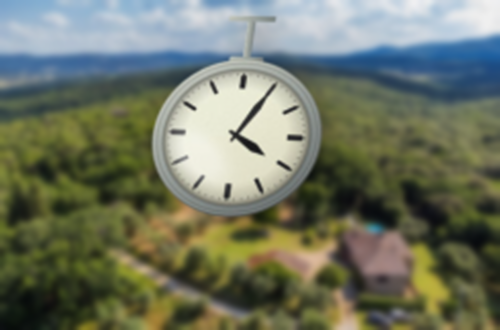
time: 4:05
